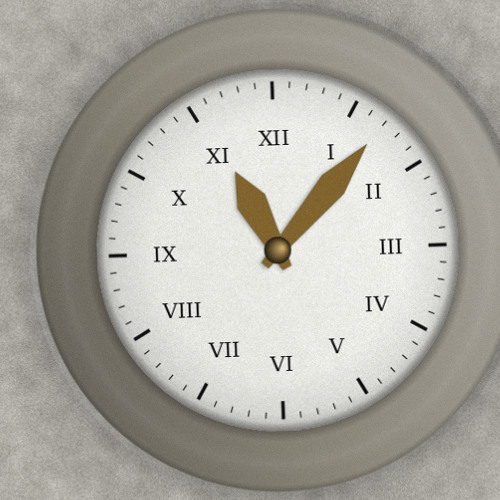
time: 11:07
